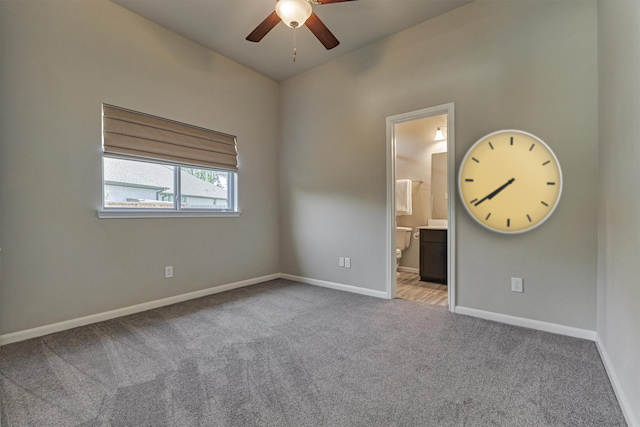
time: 7:39
